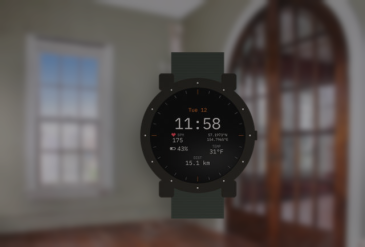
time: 11:58
